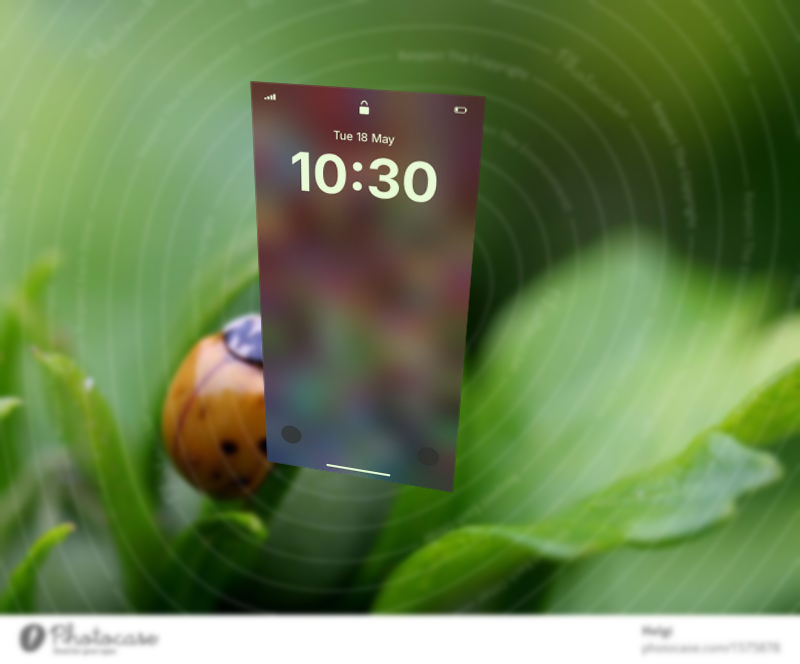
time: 10:30
